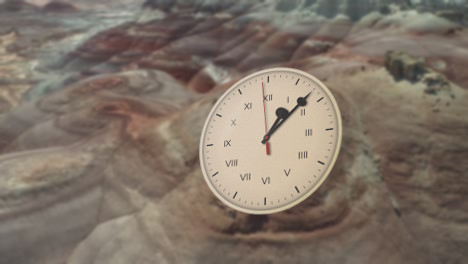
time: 1:07:59
